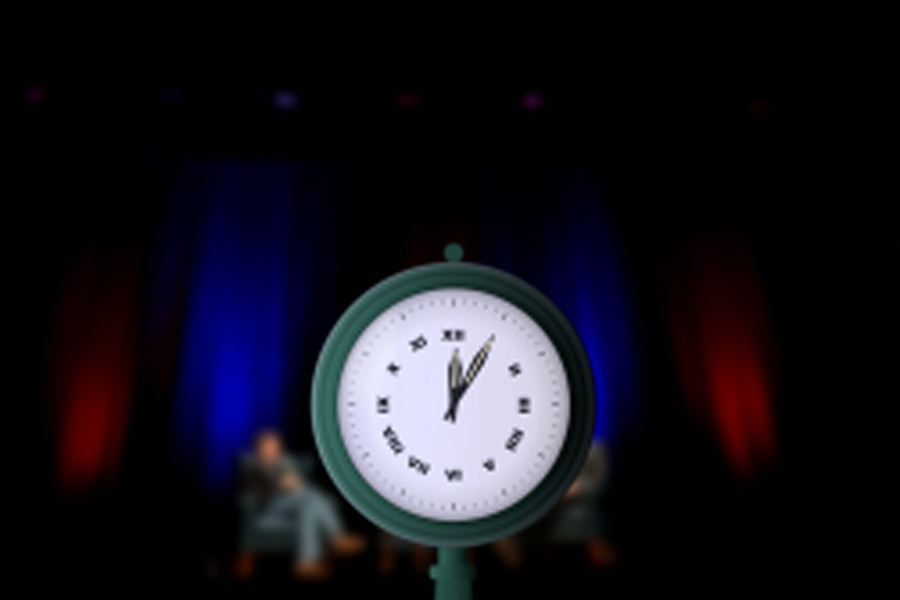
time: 12:05
